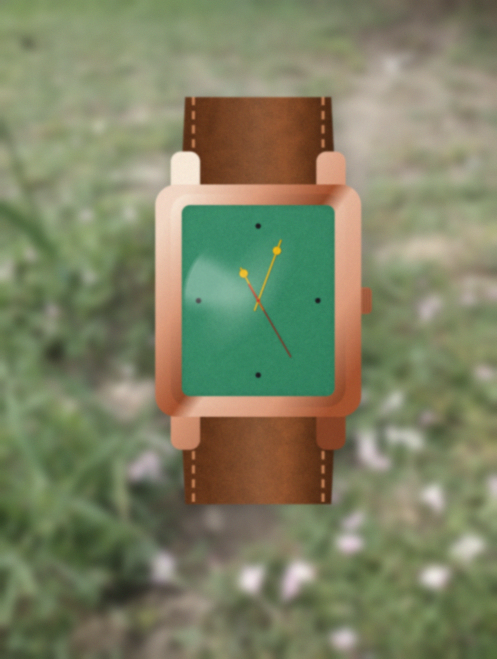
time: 11:03:25
